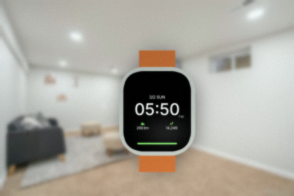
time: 5:50
